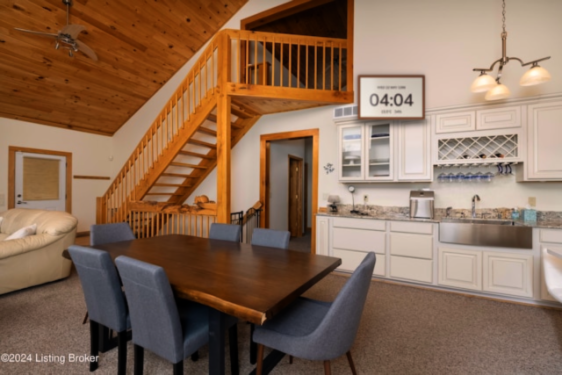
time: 4:04
